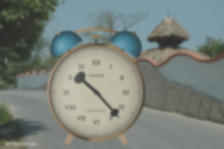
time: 10:23
